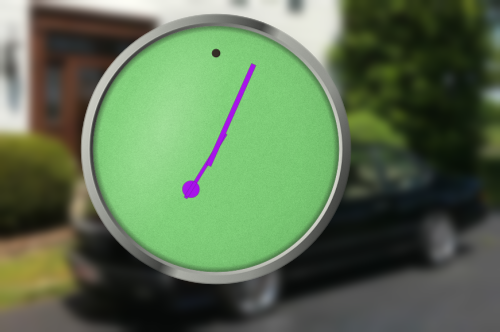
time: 7:04
